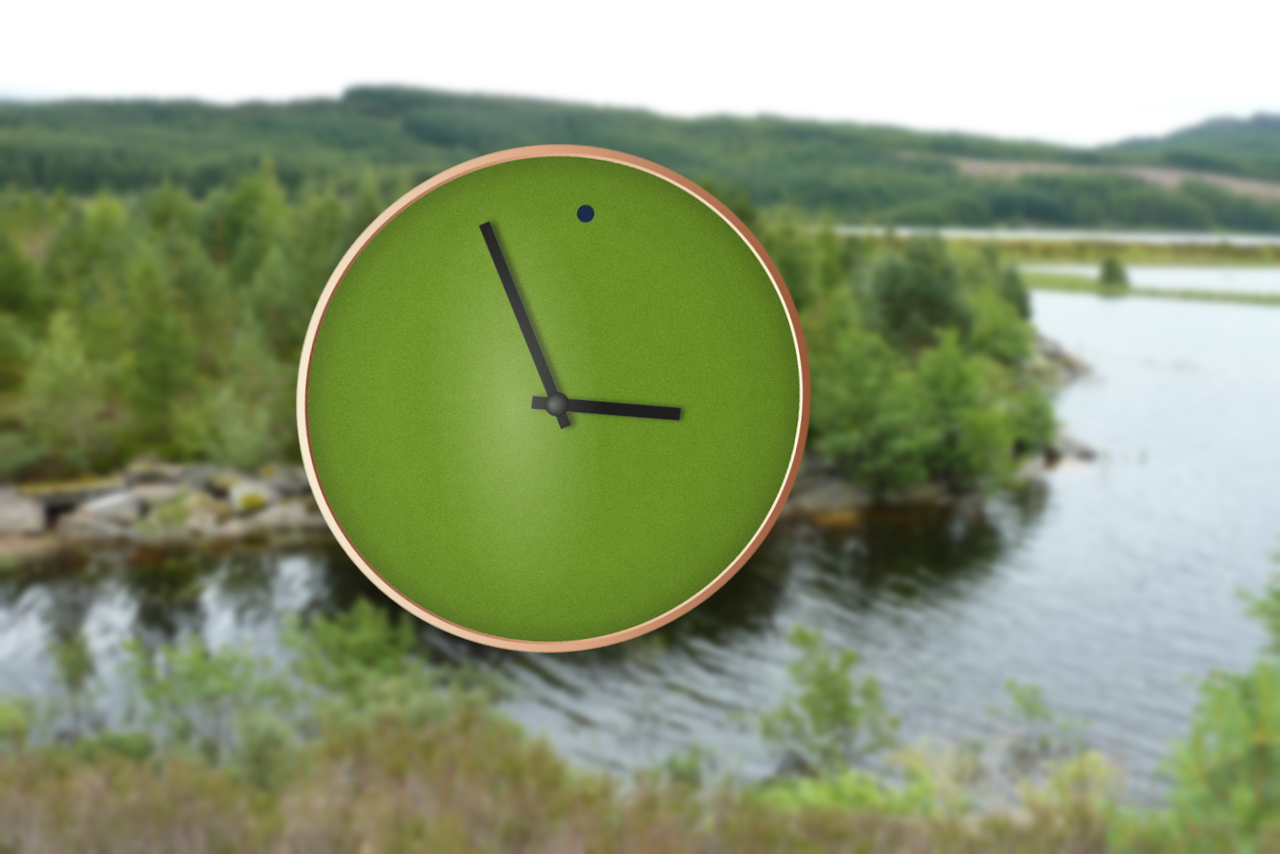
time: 2:55
